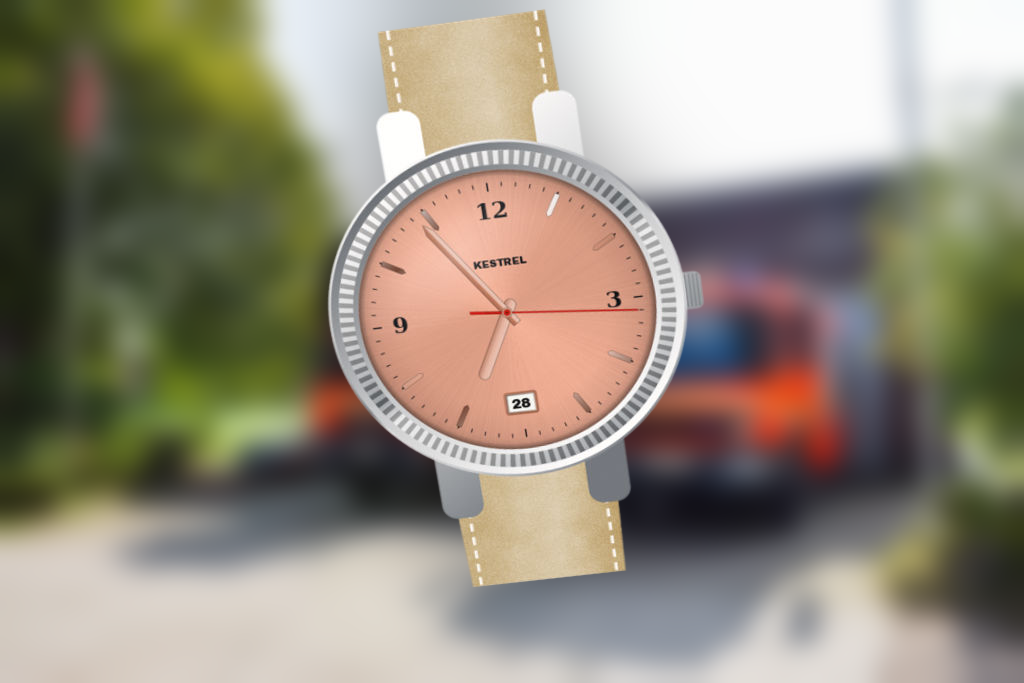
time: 6:54:16
